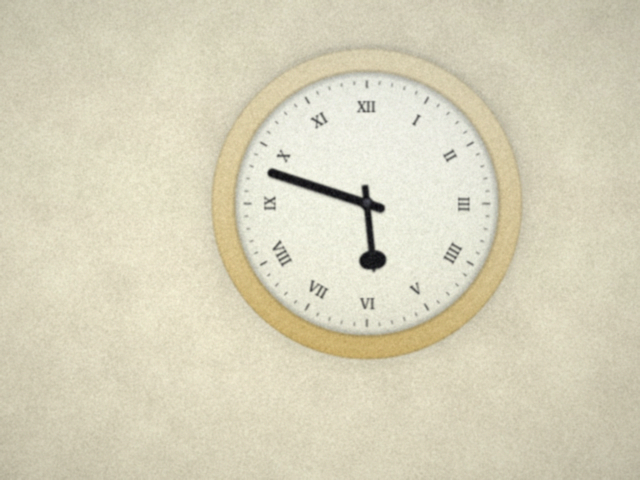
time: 5:48
